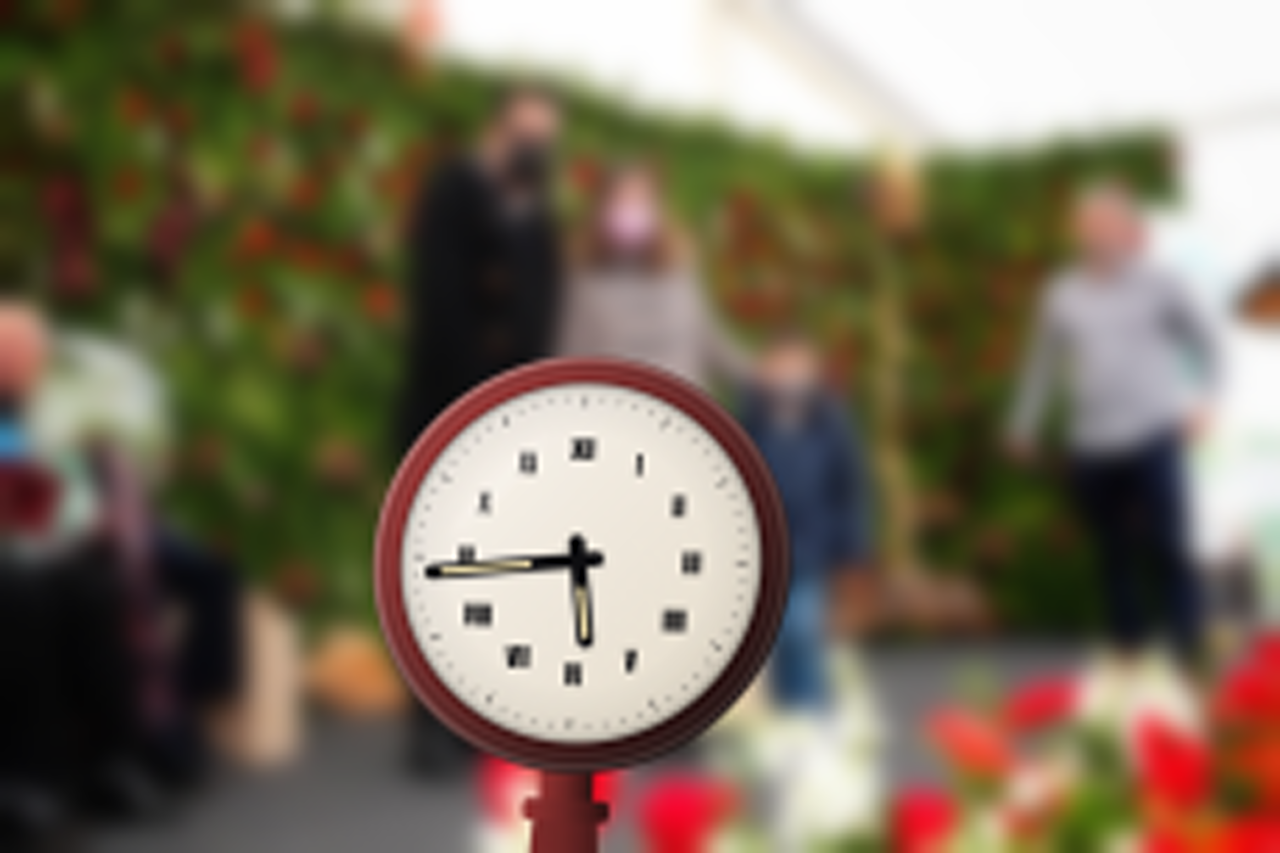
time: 5:44
